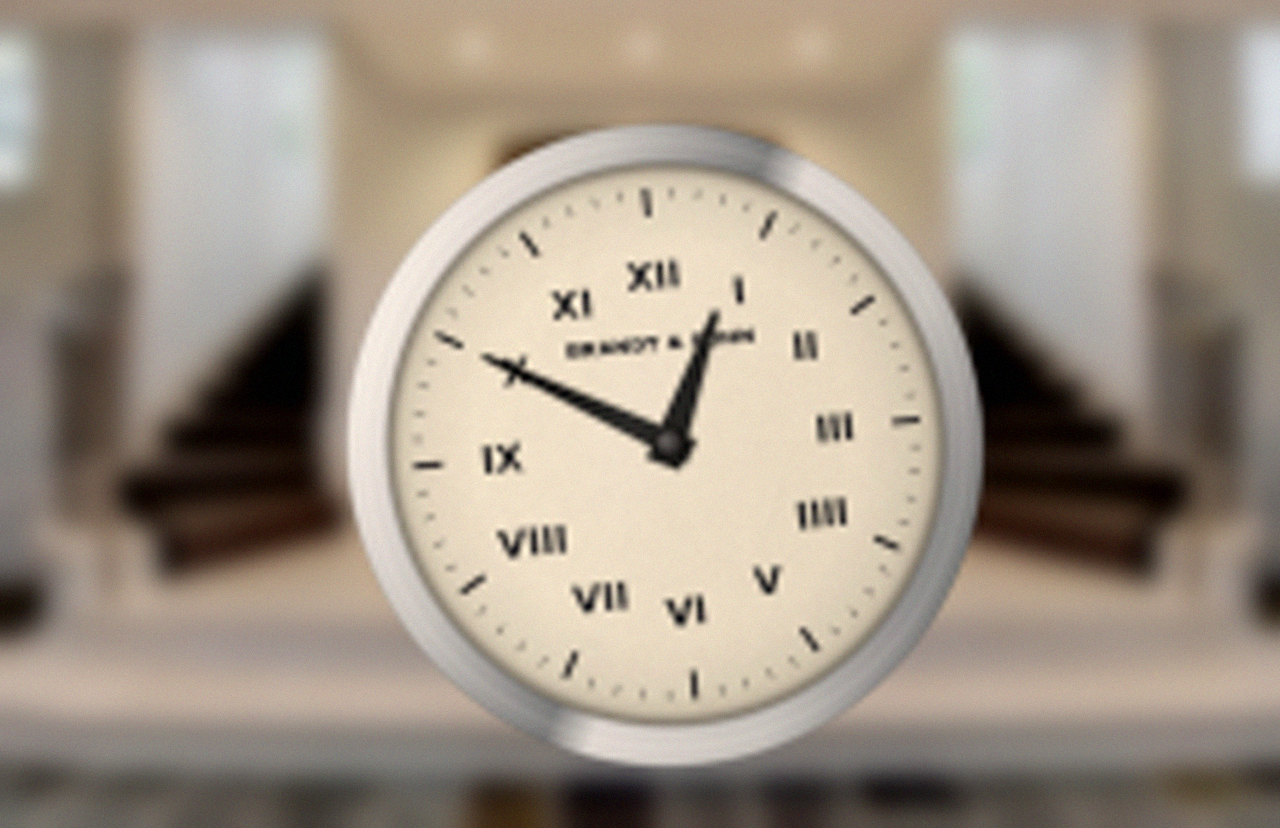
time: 12:50
